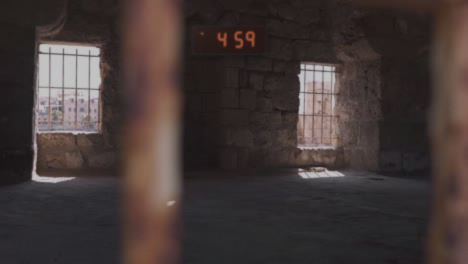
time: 4:59
